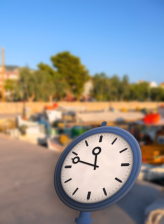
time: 11:48
